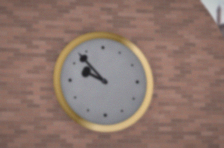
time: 9:53
